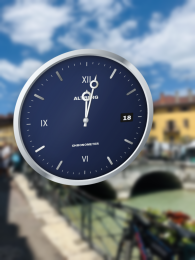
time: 12:02
